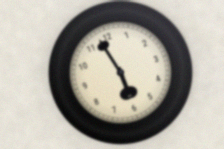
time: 5:58
